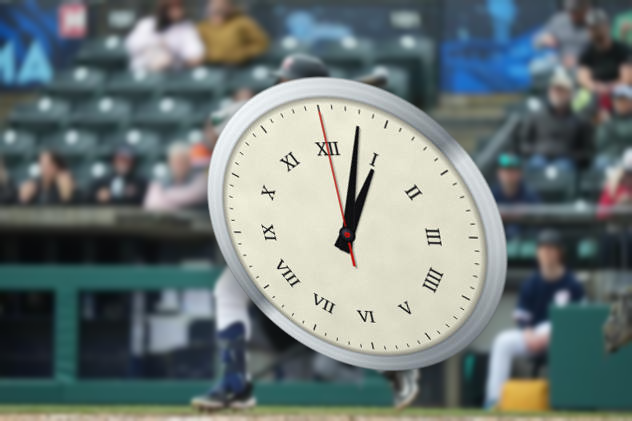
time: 1:03:00
